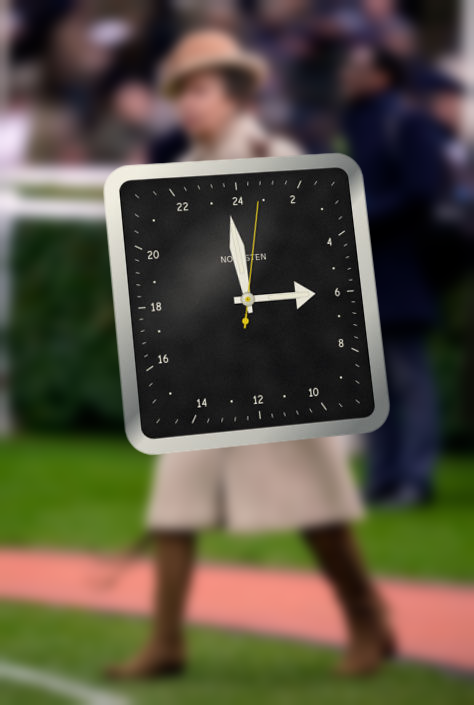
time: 5:59:02
